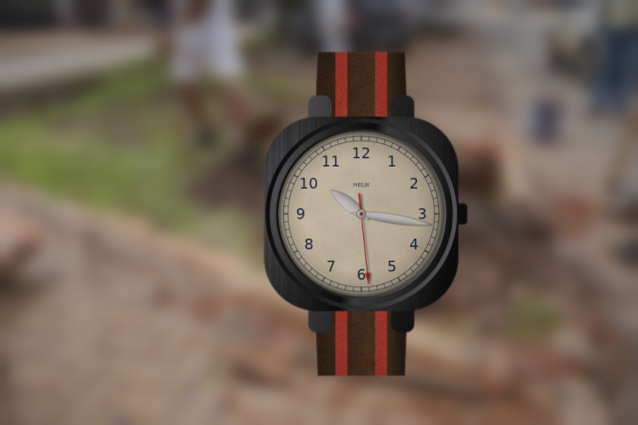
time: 10:16:29
